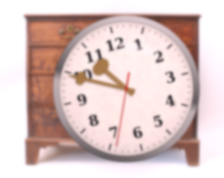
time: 10:49:34
